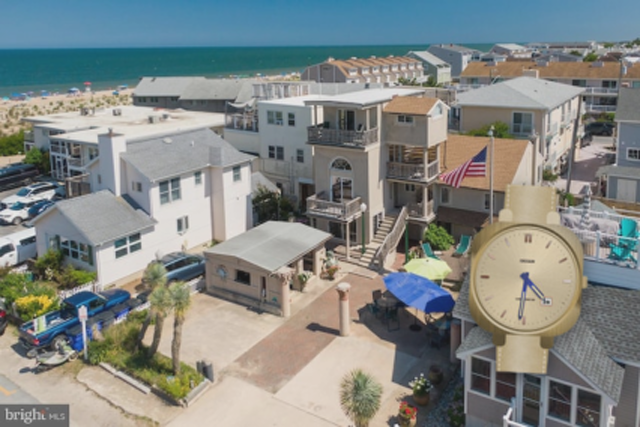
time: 4:31
